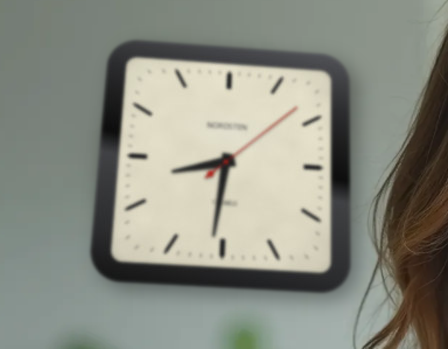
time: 8:31:08
